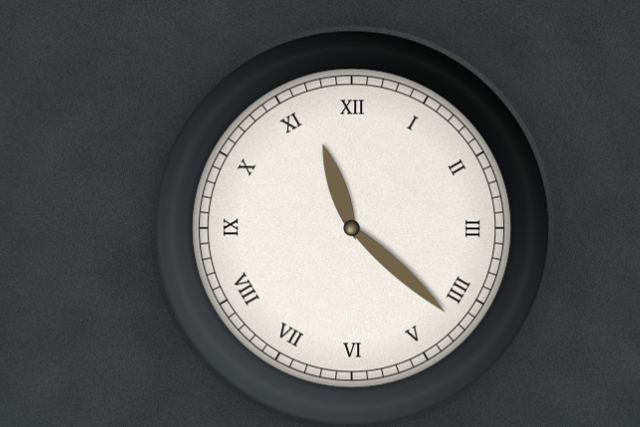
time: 11:22
